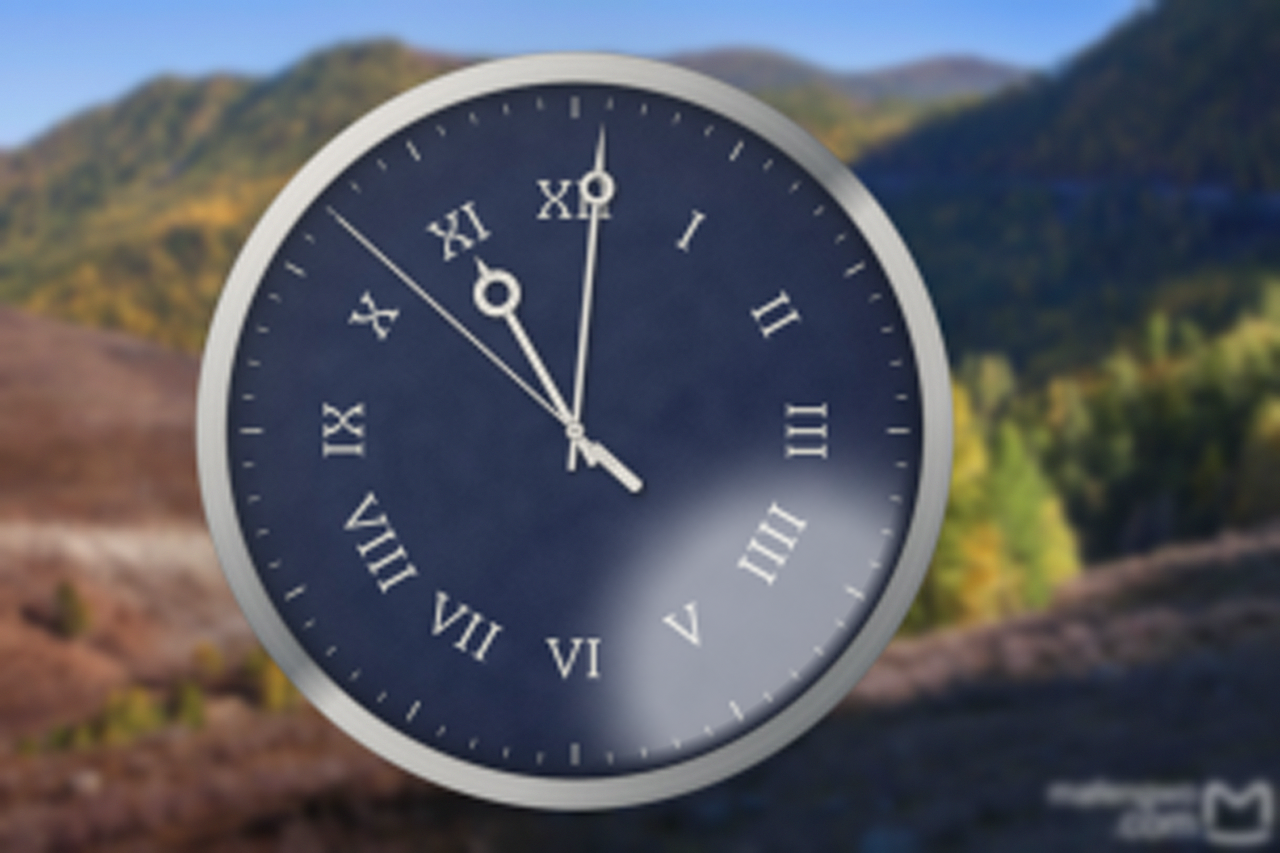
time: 11:00:52
